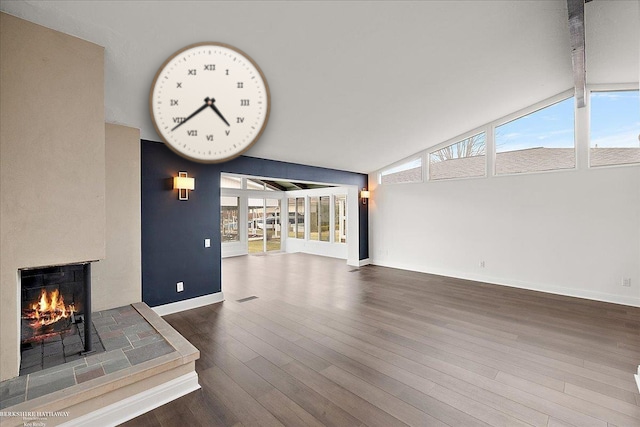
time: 4:39
